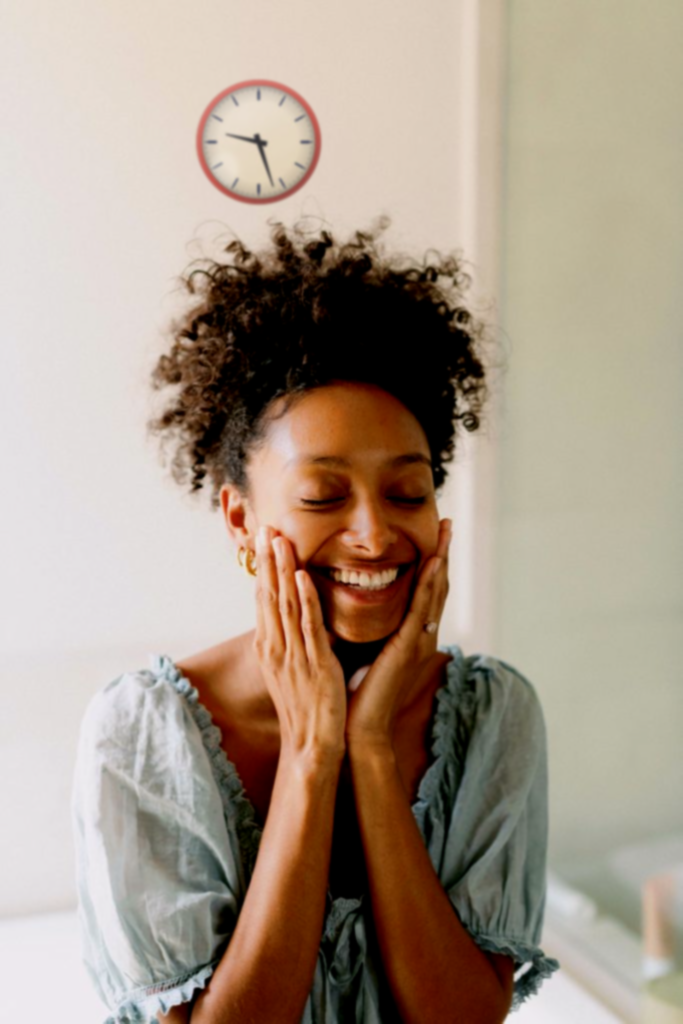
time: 9:27
